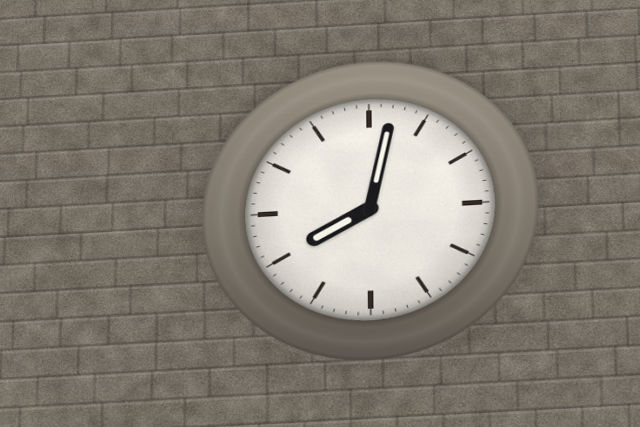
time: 8:02
